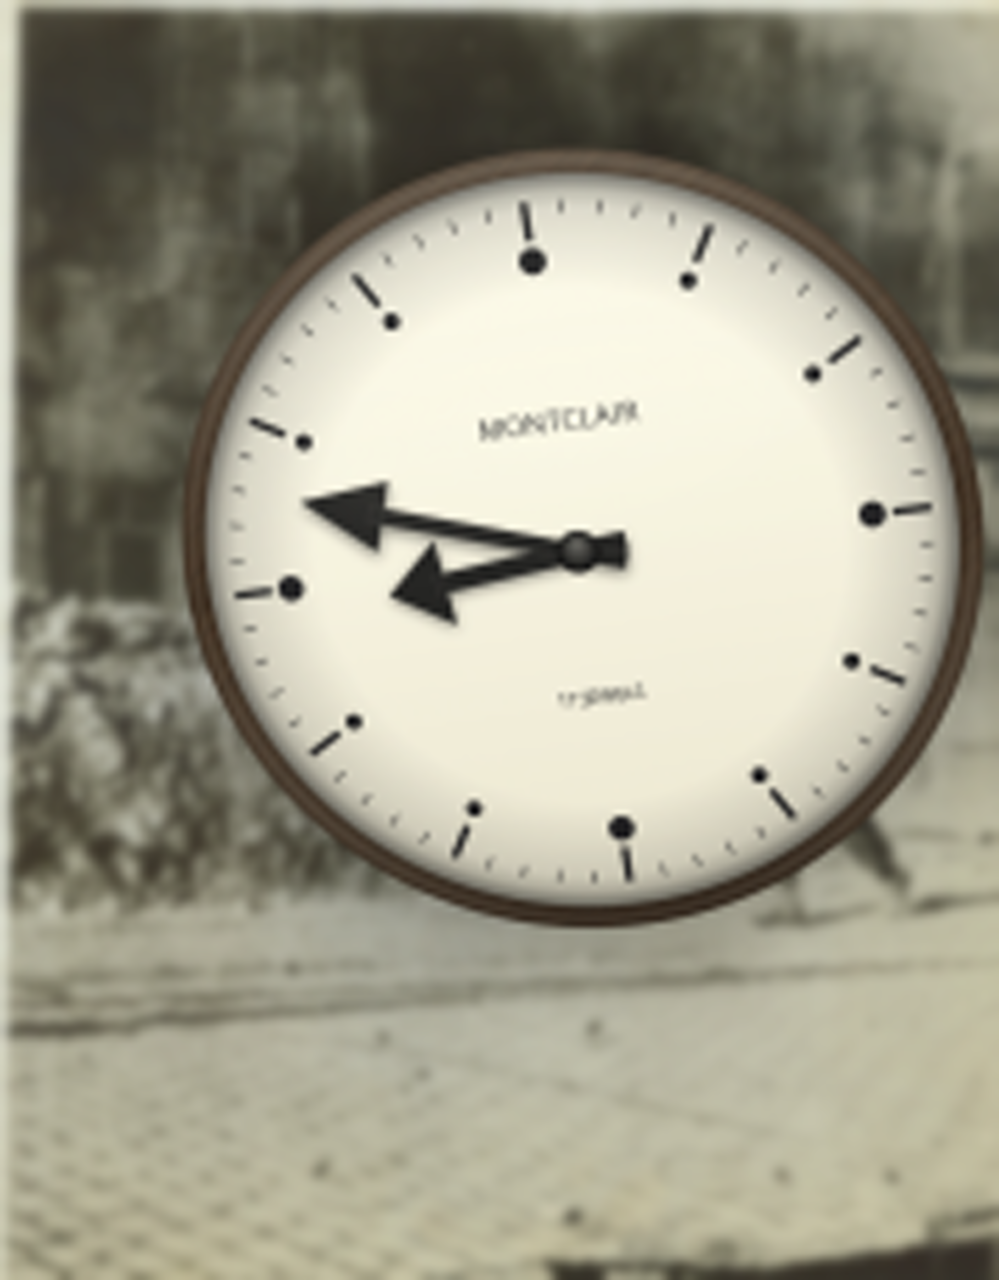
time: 8:48
